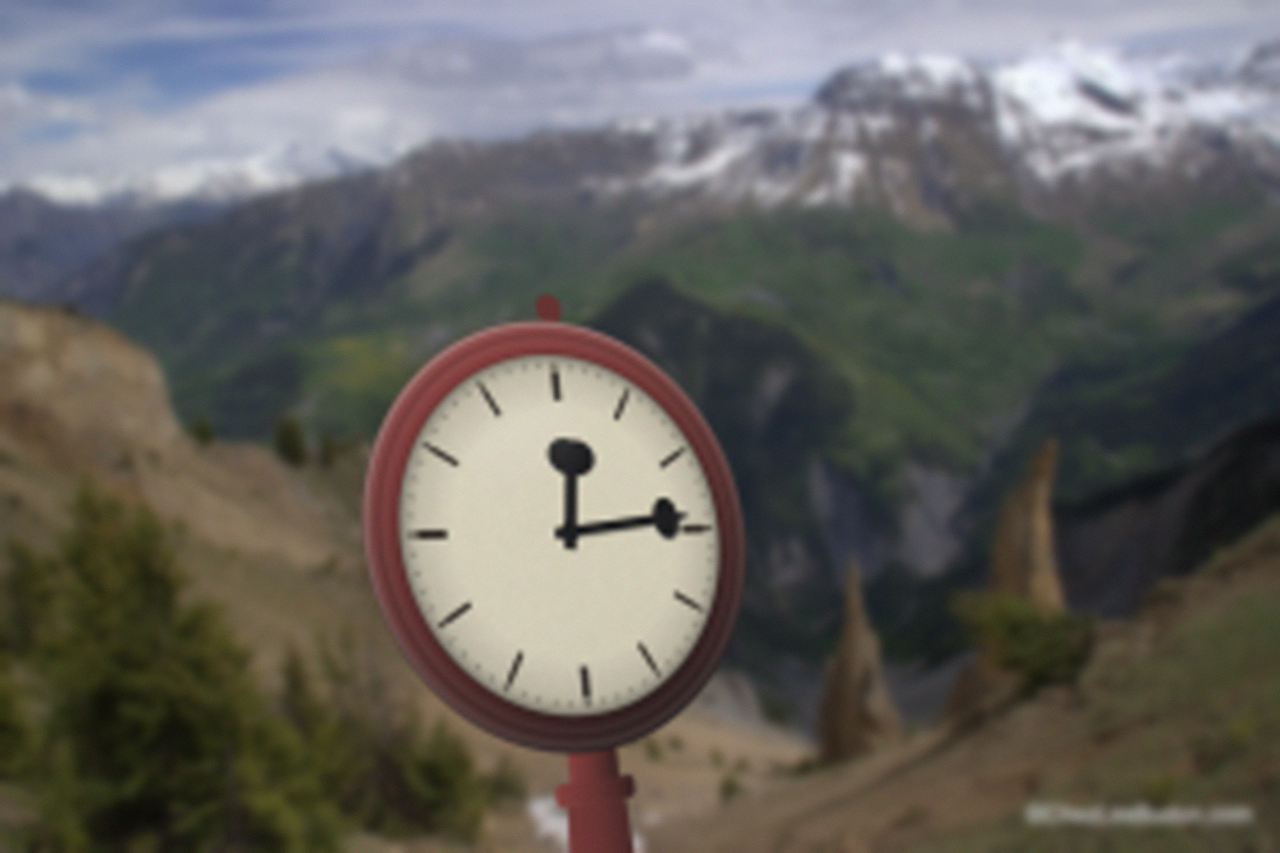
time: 12:14
